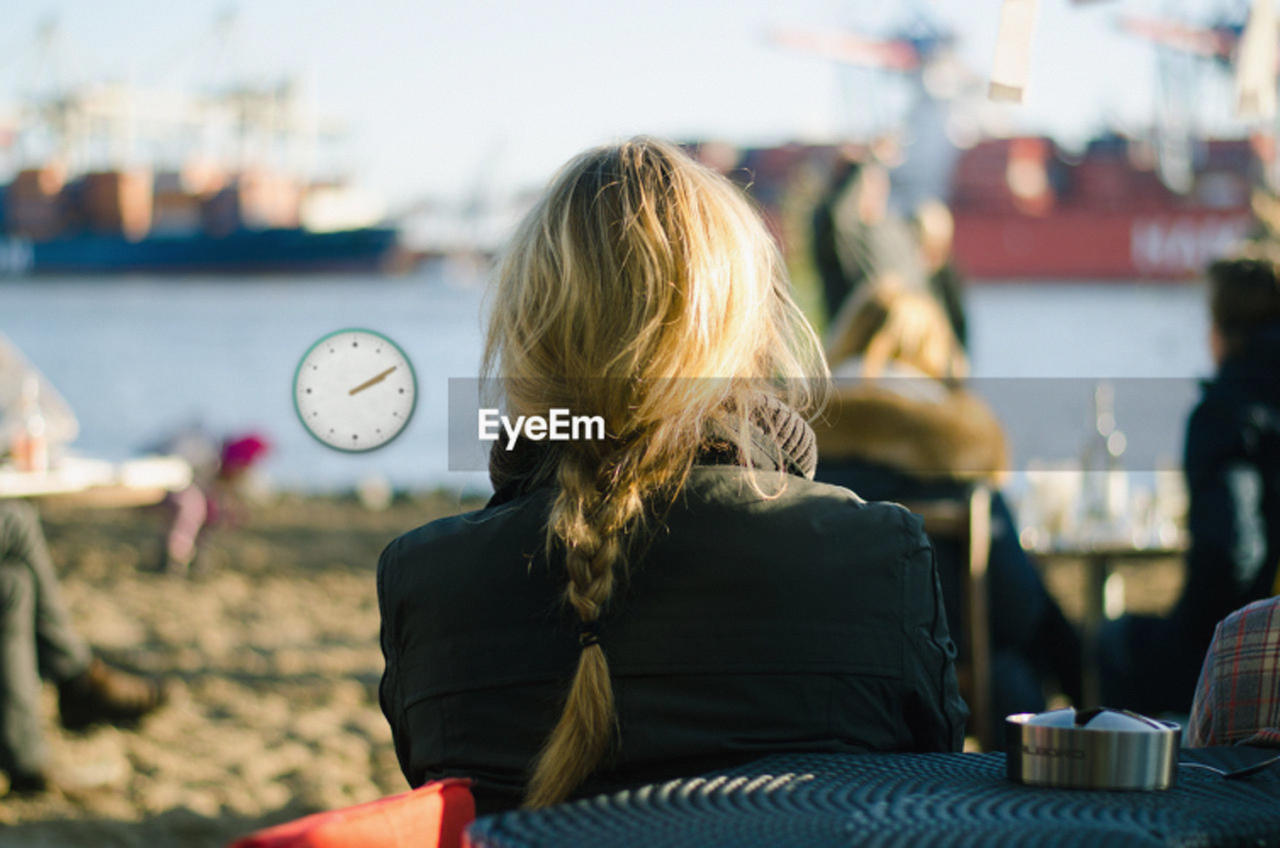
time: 2:10
